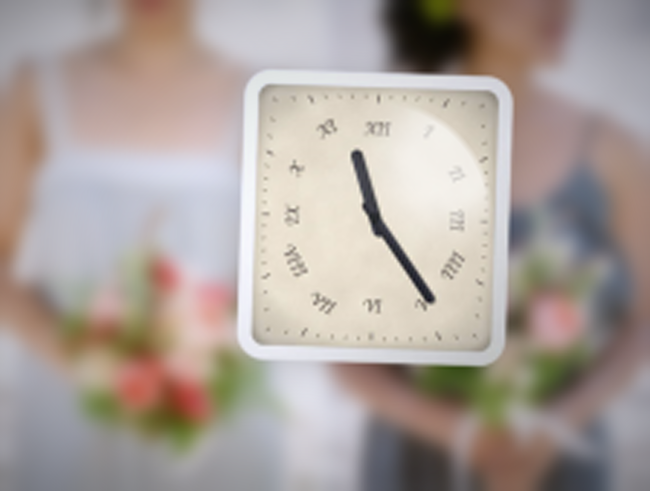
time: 11:24
